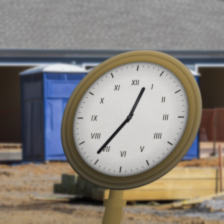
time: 12:36
